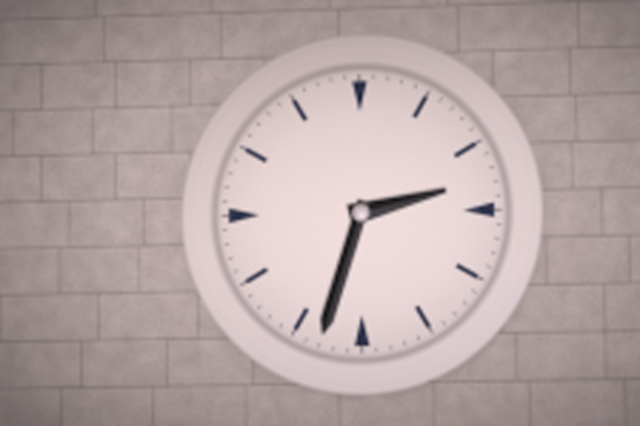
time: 2:33
